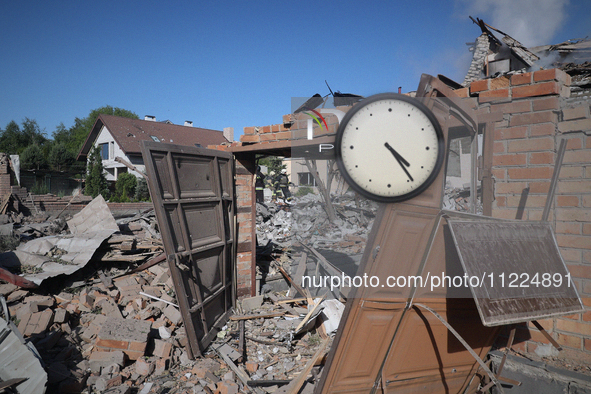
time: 4:24
